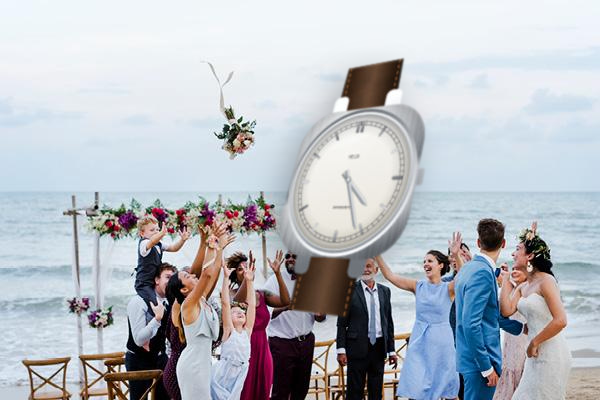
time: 4:26
